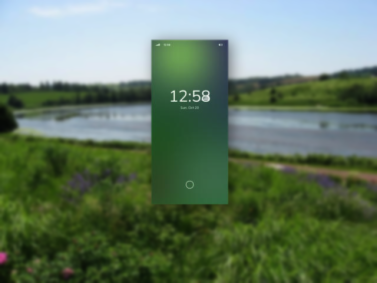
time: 12:58
